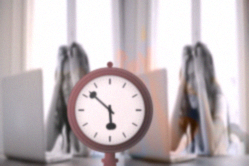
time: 5:52
